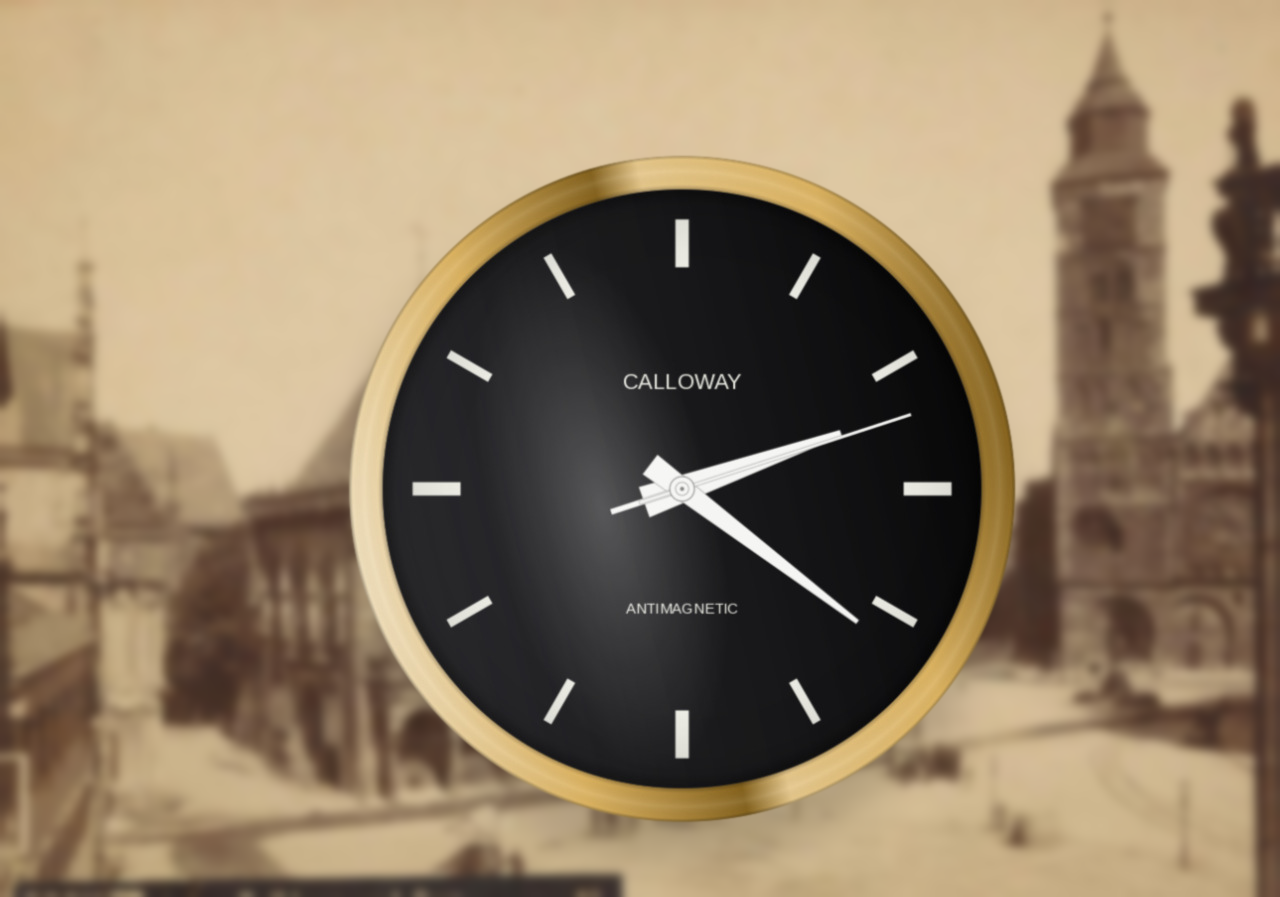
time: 2:21:12
